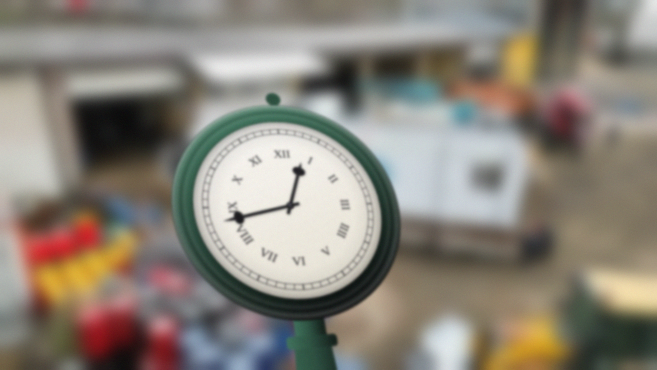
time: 12:43
